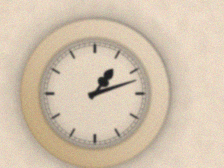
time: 1:12
